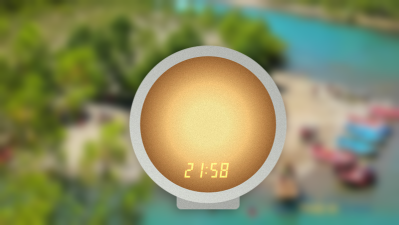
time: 21:58
